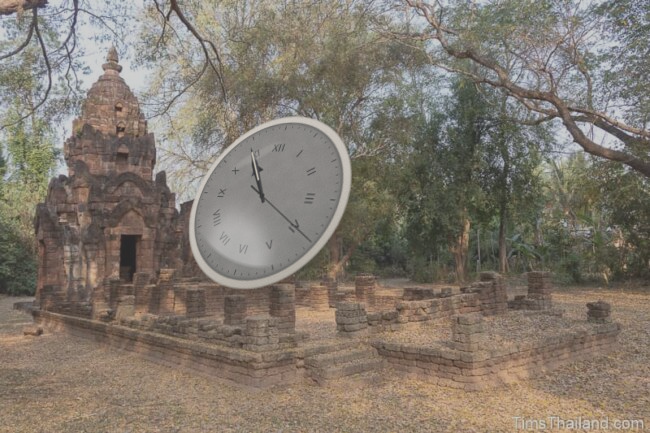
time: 10:54:20
